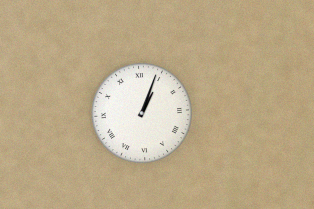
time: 1:04
